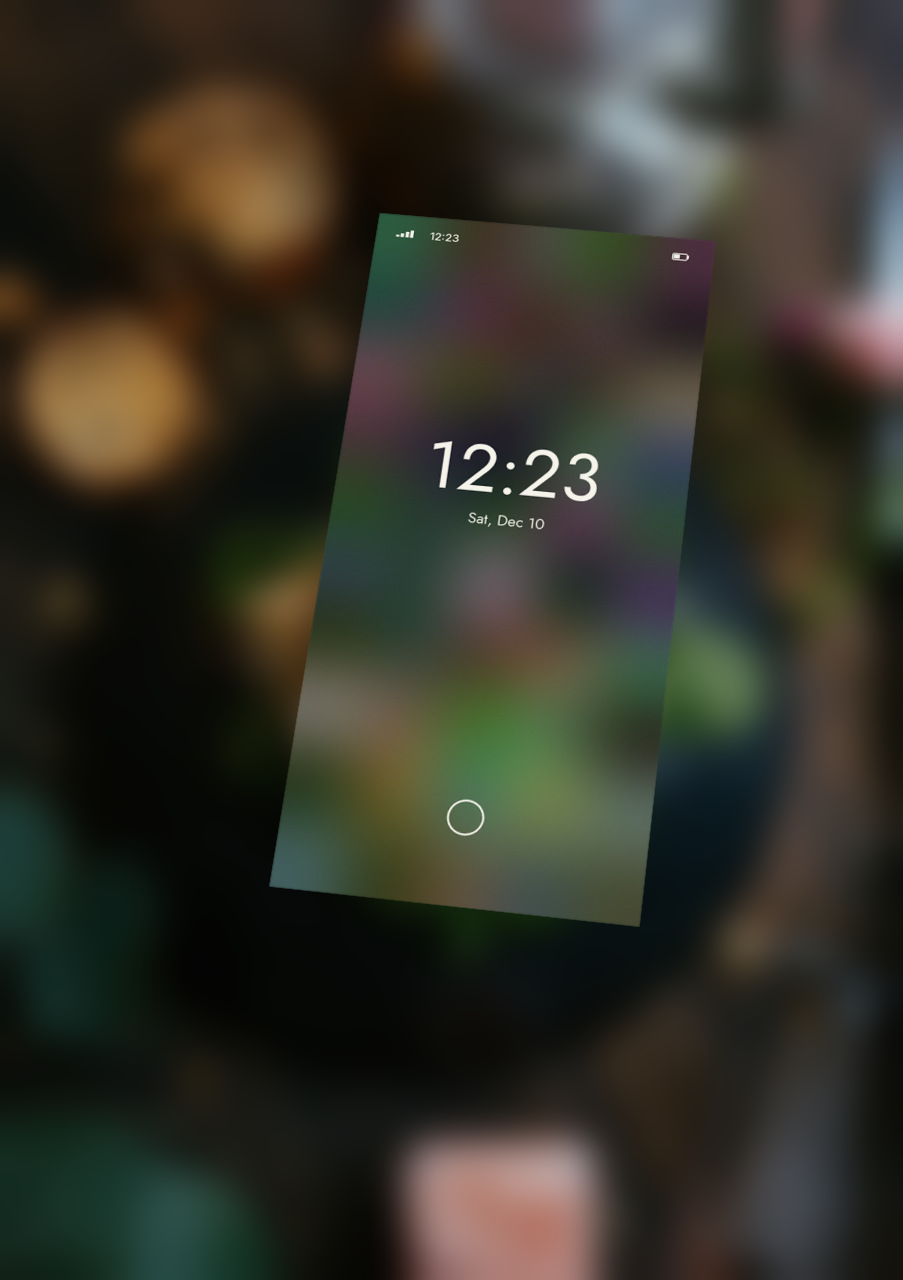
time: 12:23
